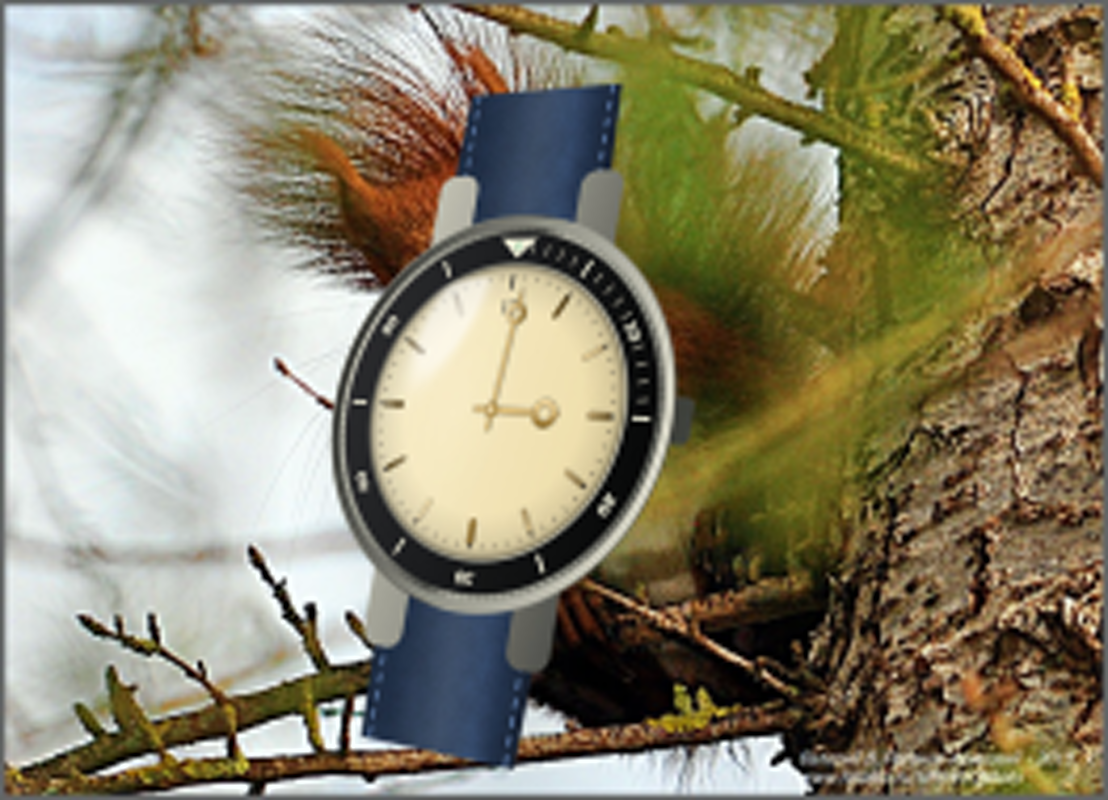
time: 3:01
